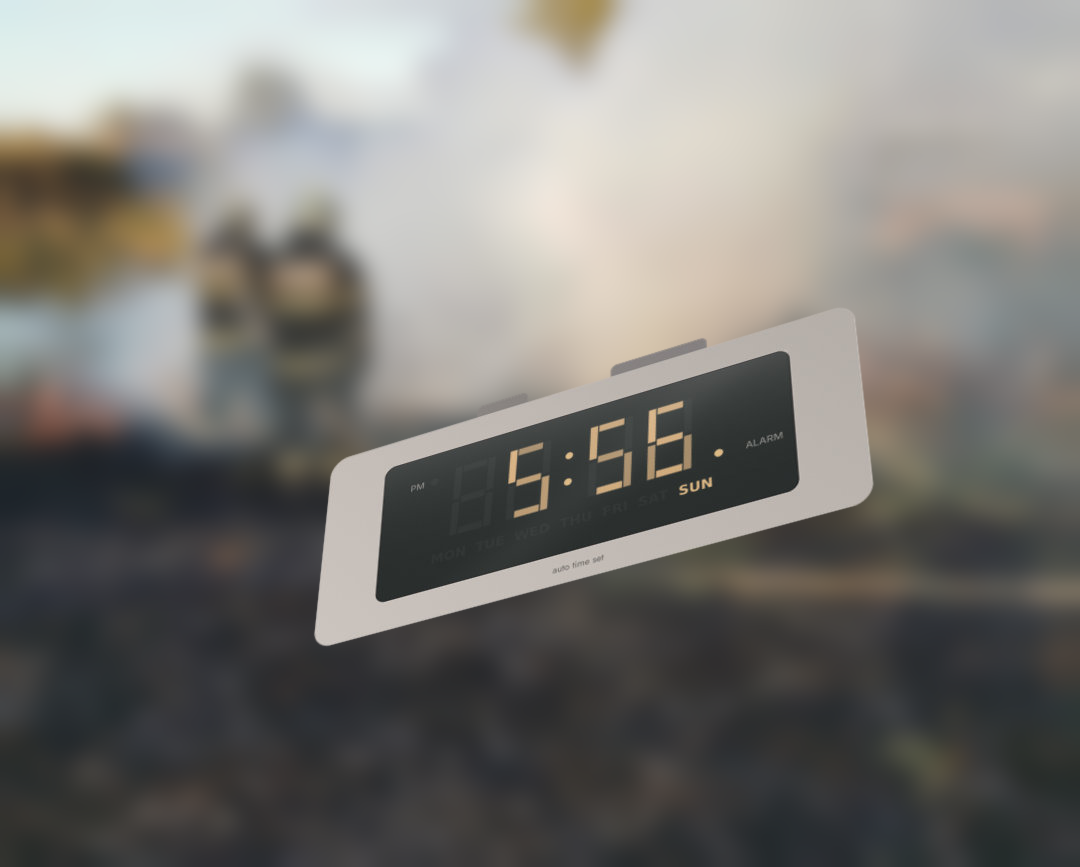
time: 5:56
